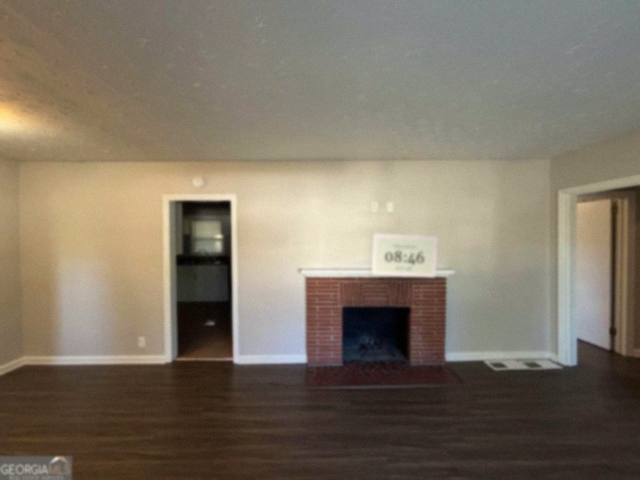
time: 8:46
